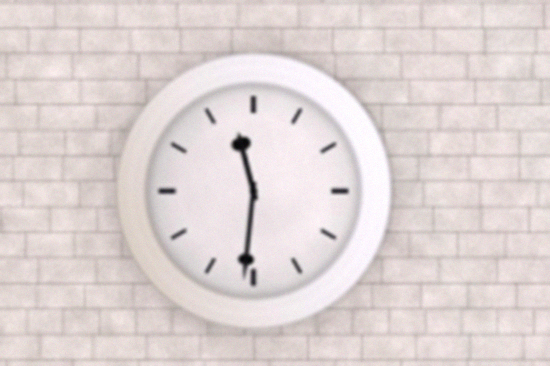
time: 11:31
